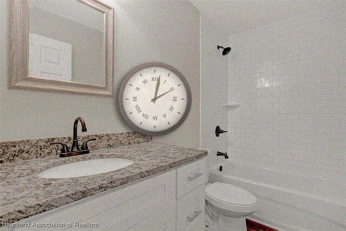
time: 2:02
